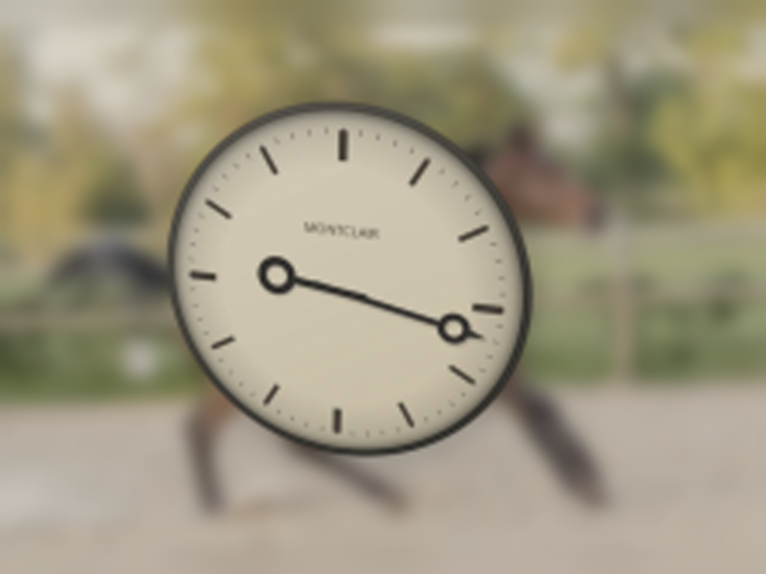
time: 9:17
